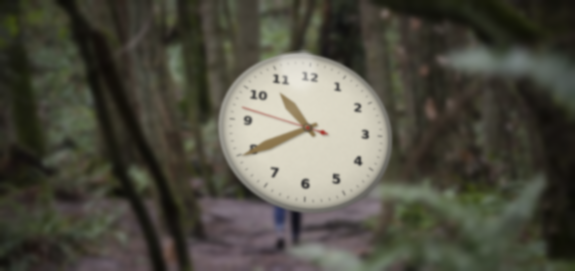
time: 10:39:47
